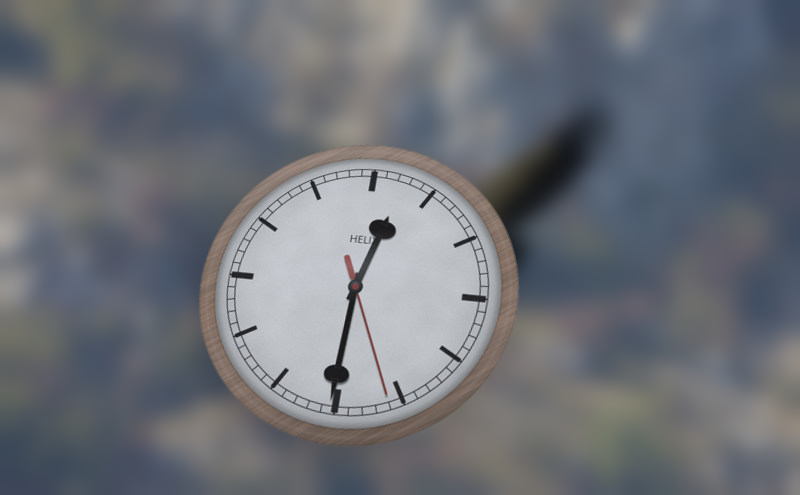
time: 12:30:26
